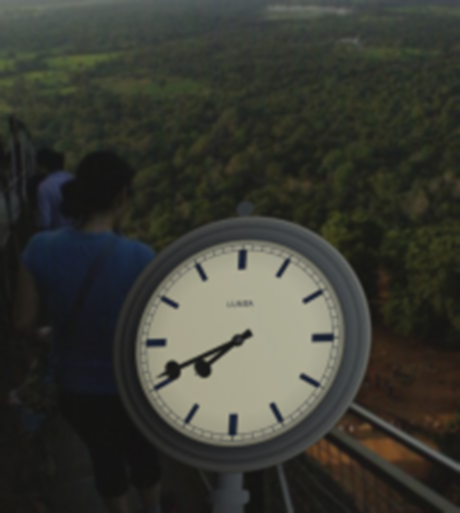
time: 7:41
